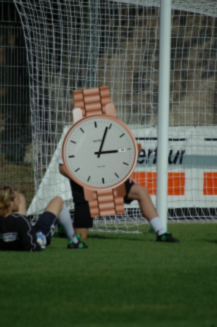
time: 3:04
